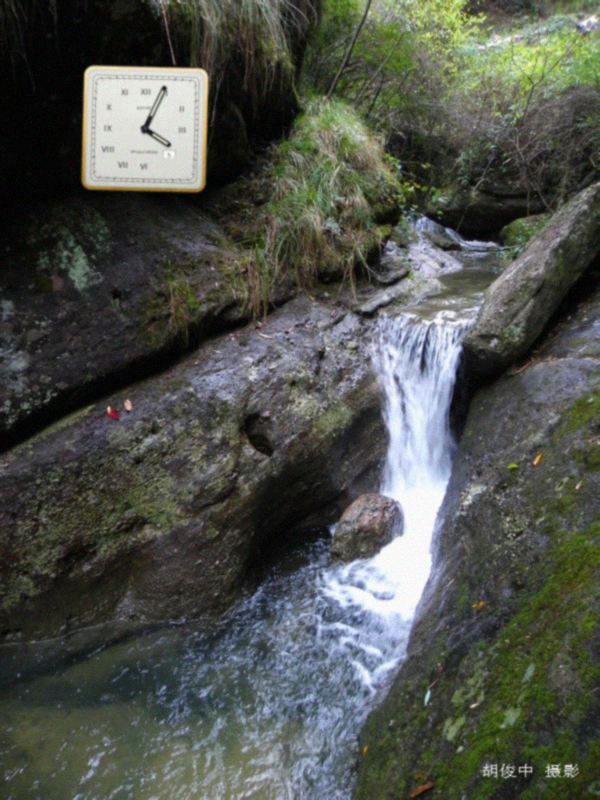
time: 4:04
